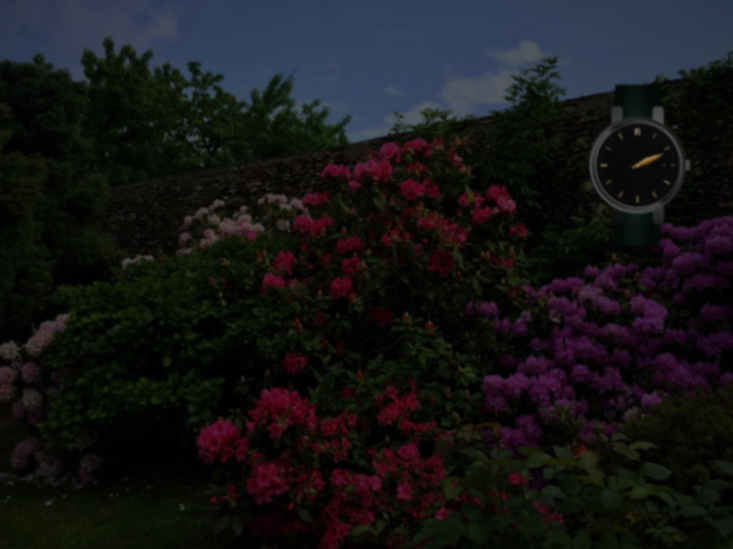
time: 2:11
